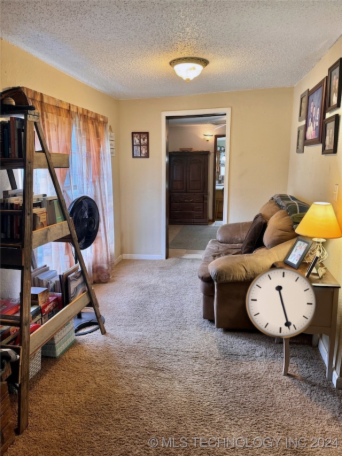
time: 11:27
